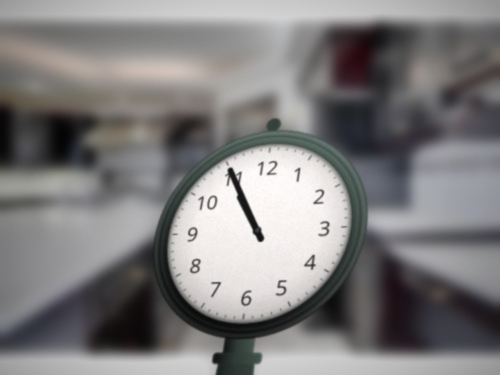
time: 10:55
